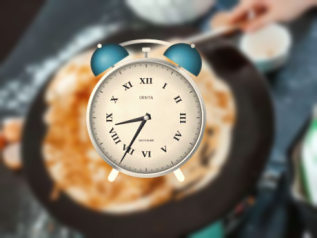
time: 8:35
